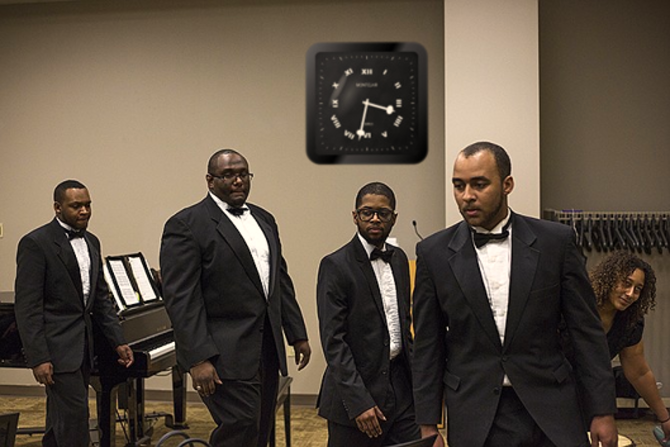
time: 3:32
